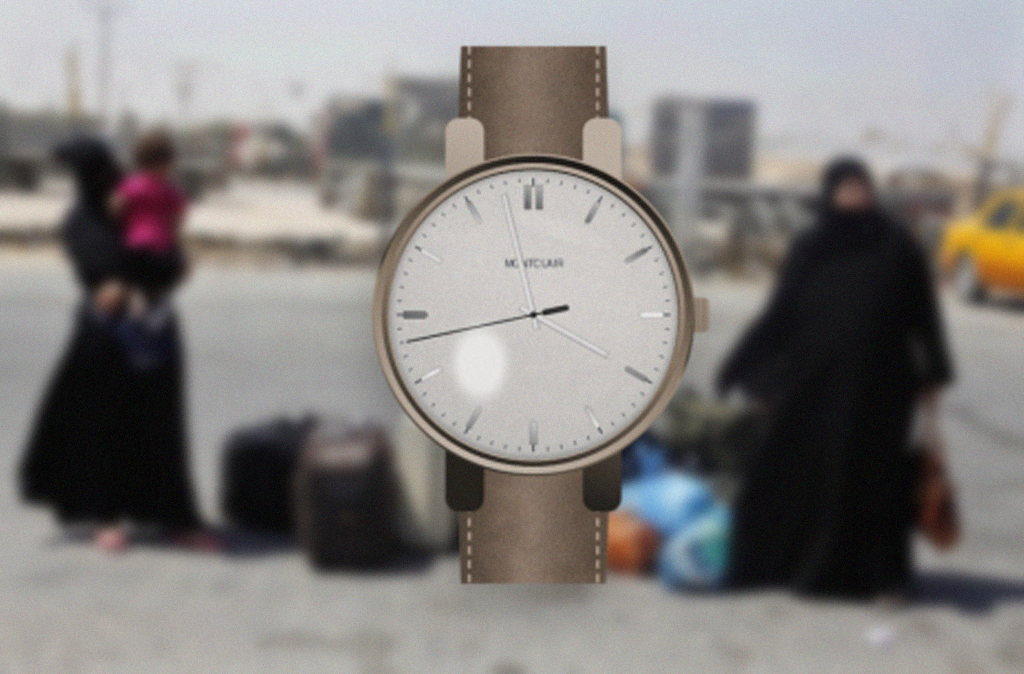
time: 3:57:43
